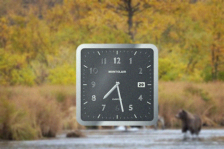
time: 7:28
